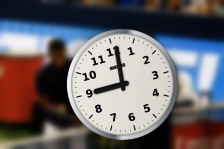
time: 9:01
